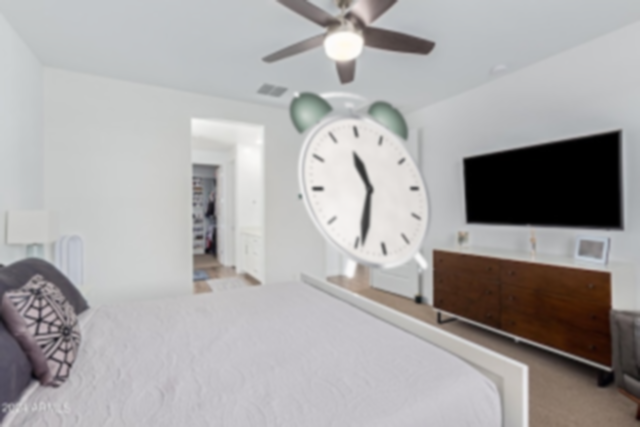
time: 11:34
